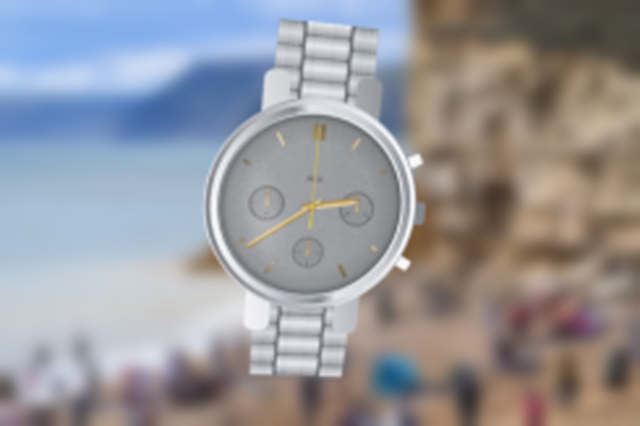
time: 2:39
